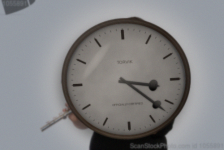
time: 3:22
